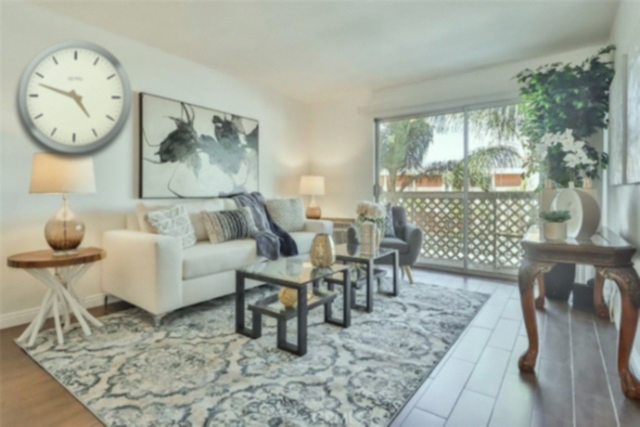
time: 4:48
